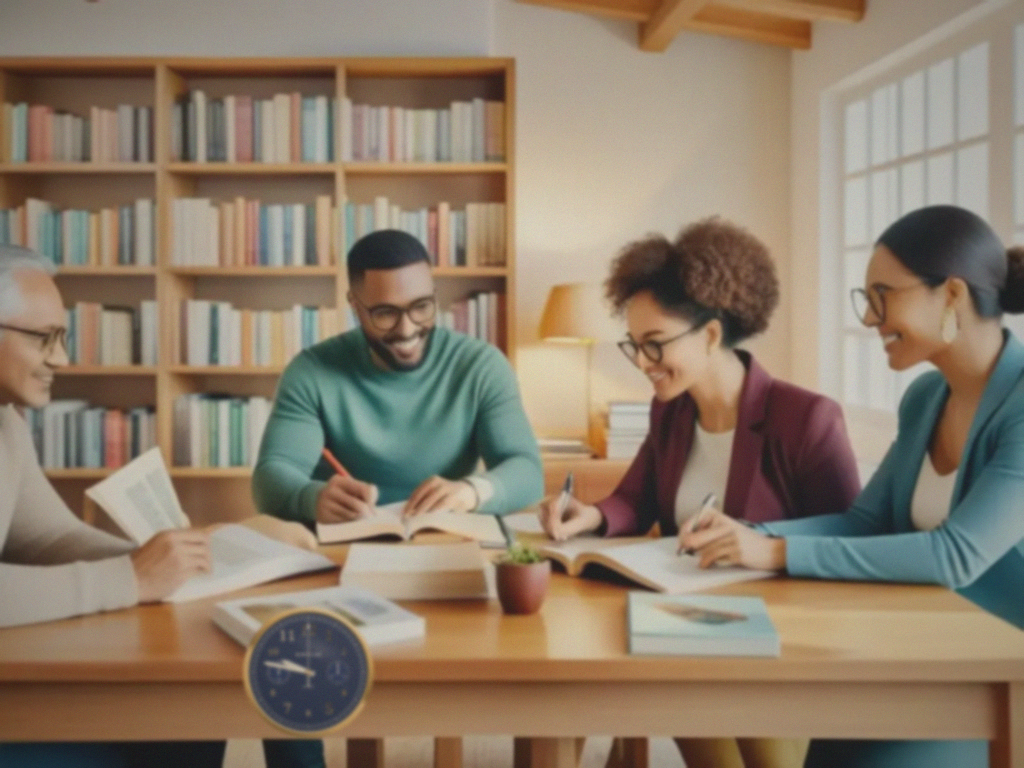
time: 9:47
